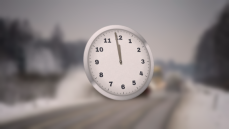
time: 11:59
